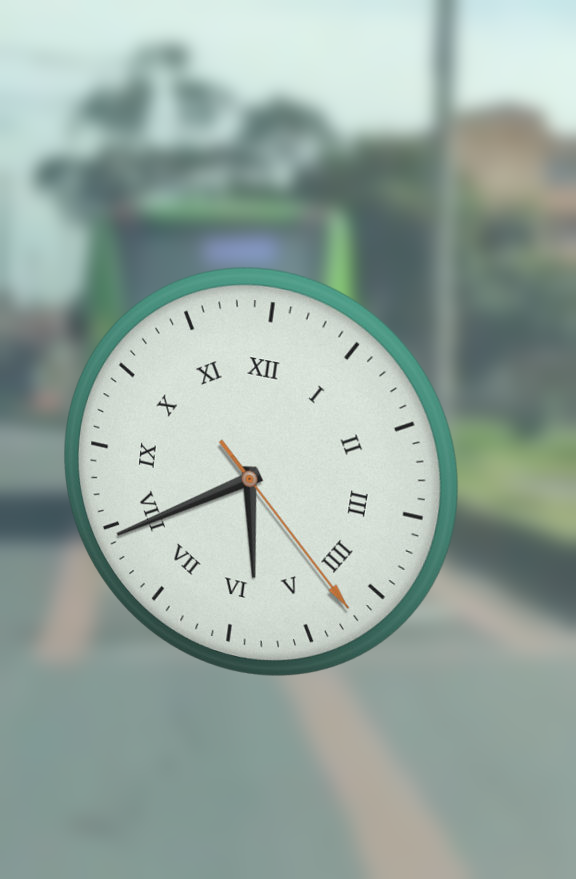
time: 5:39:22
